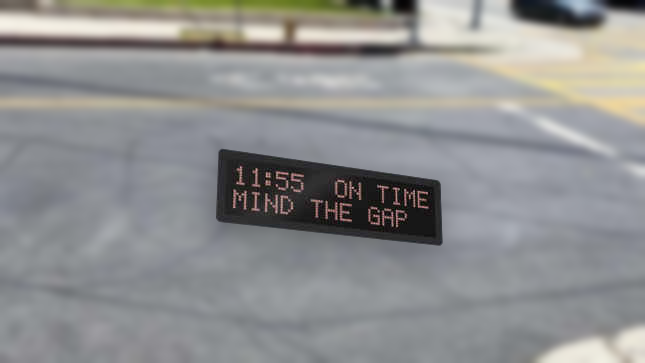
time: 11:55
